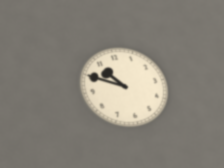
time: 10:50
